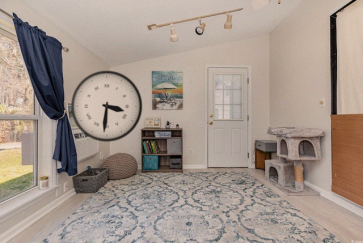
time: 3:31
